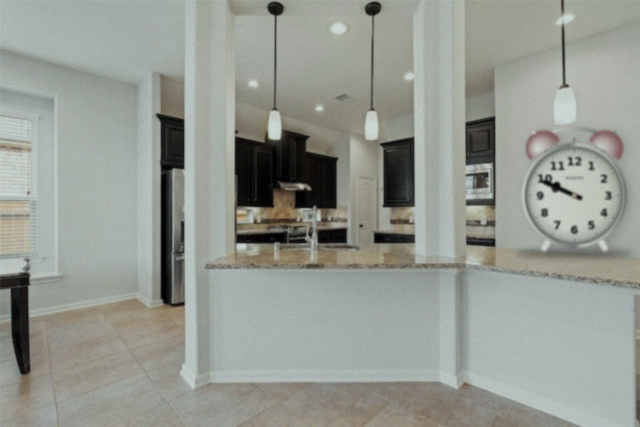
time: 9:49
